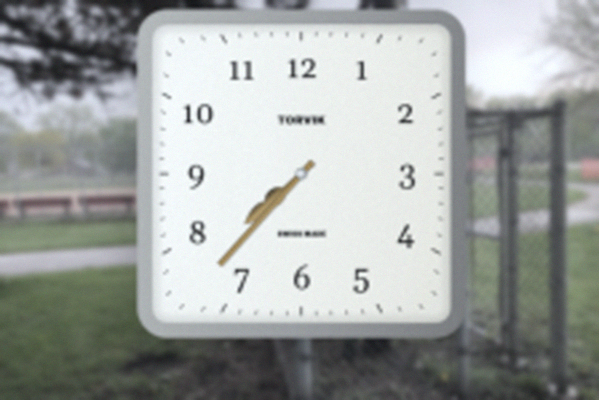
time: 7:37
